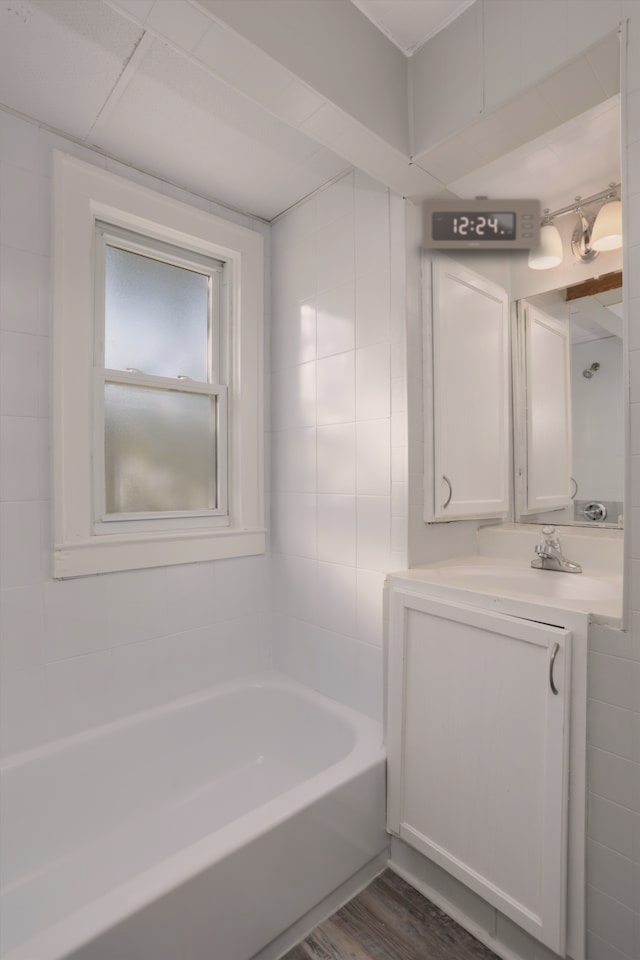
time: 12:24
